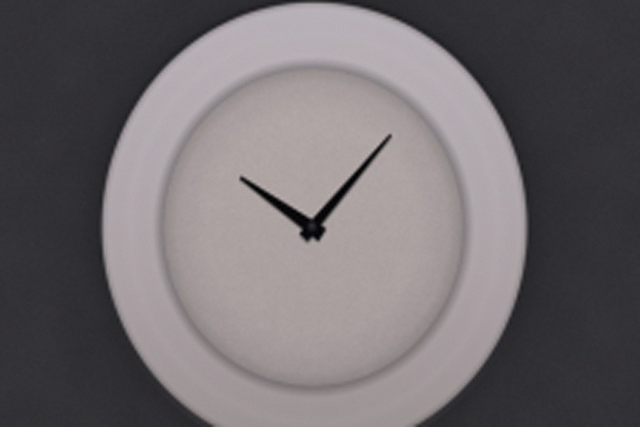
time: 10:07
